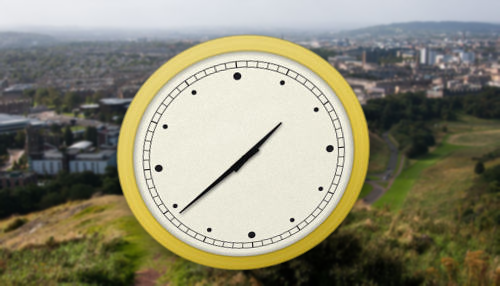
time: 1:39
